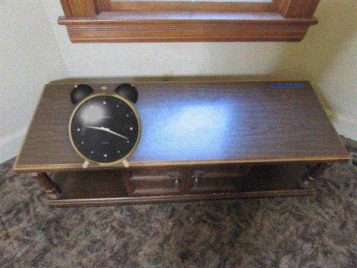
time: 9:19
